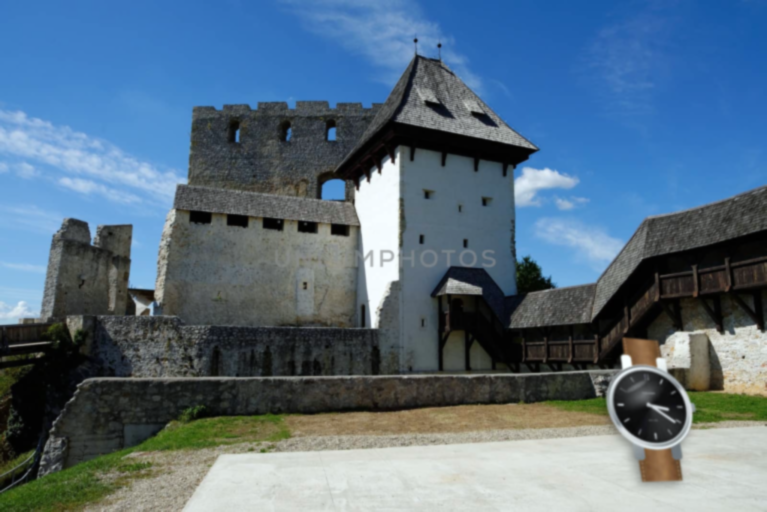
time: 3:21
